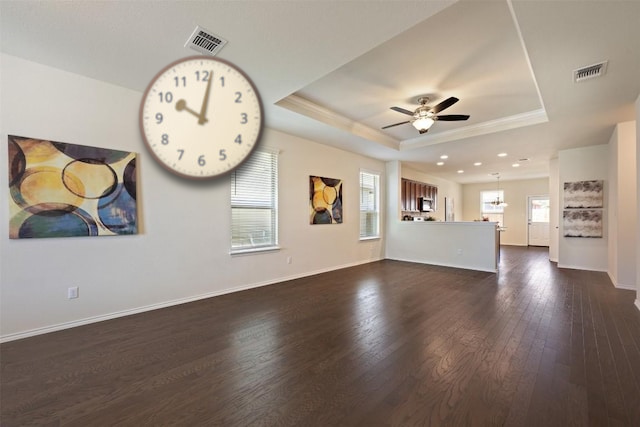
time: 10:02
